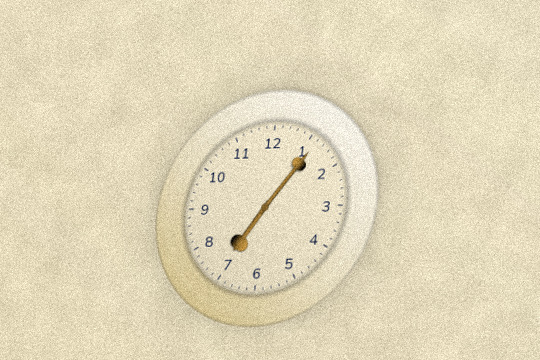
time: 7:06
